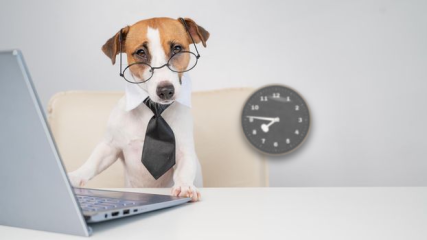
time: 7:46
